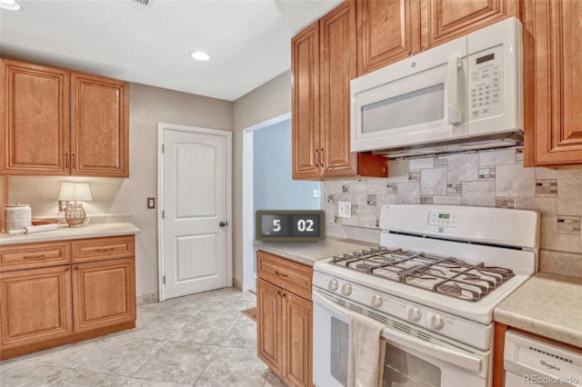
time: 5:02
